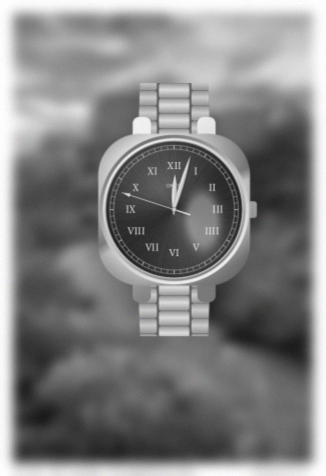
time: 12:02:48
